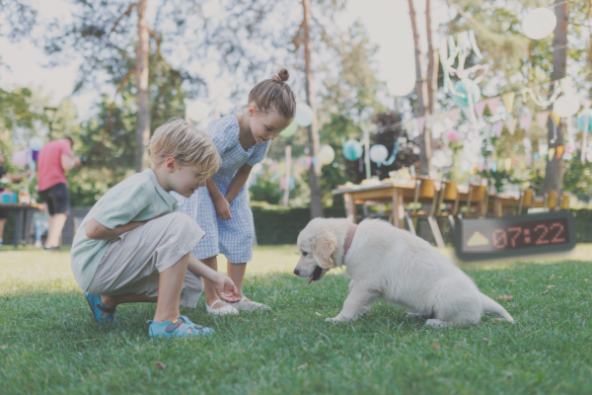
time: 7:22
